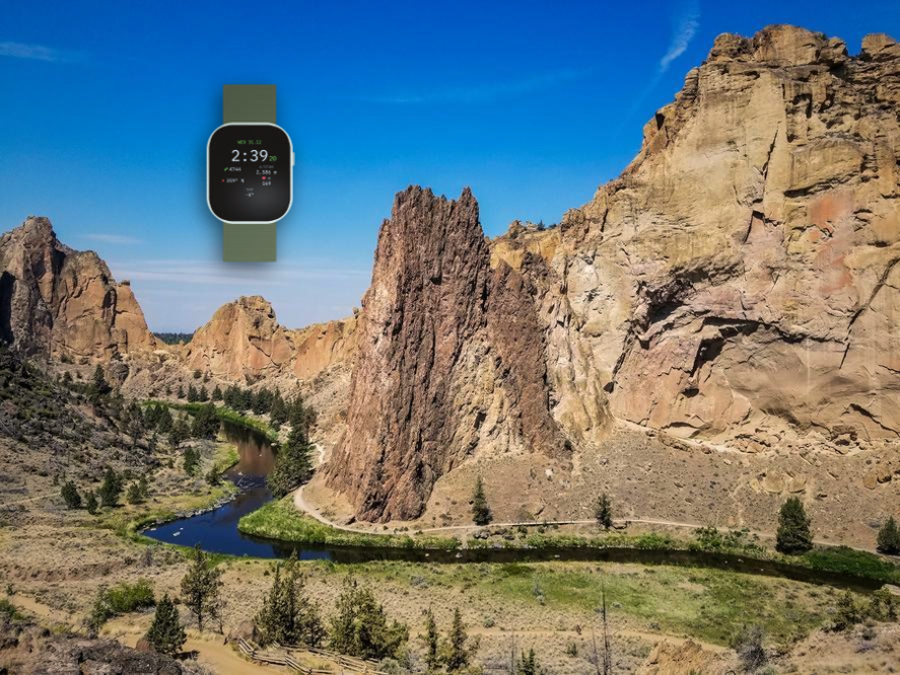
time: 2:39
